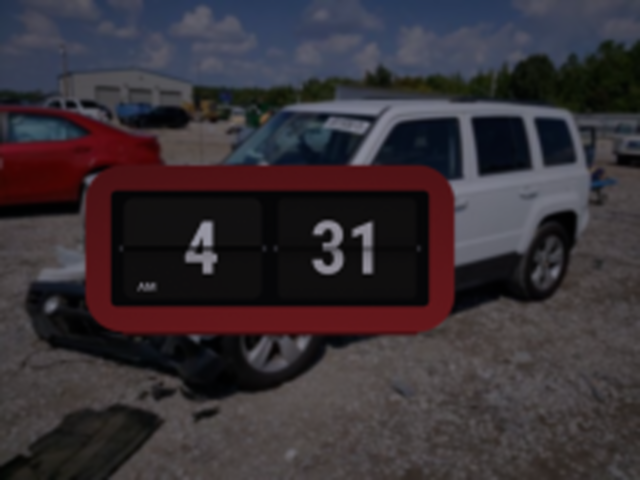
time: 4:31
